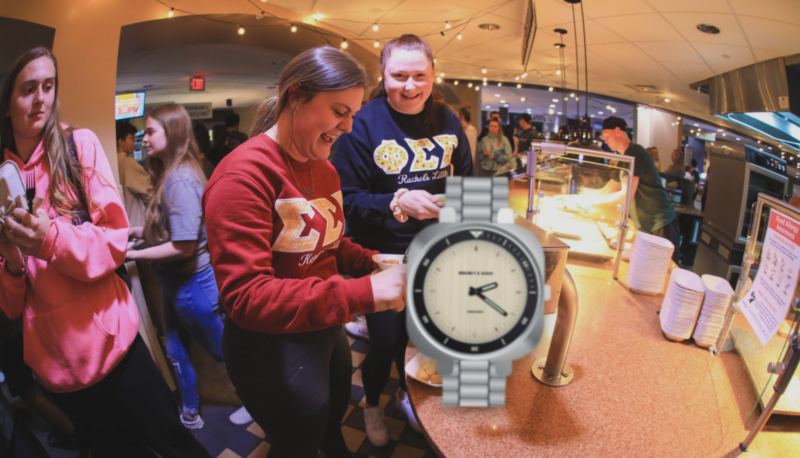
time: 2:21
